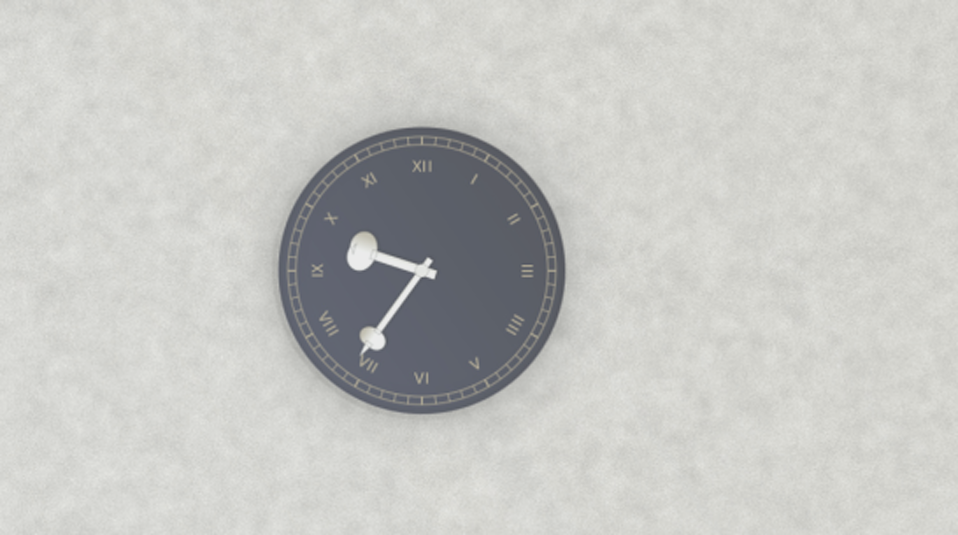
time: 9:36
